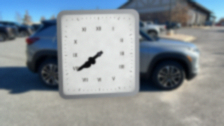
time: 7:39
